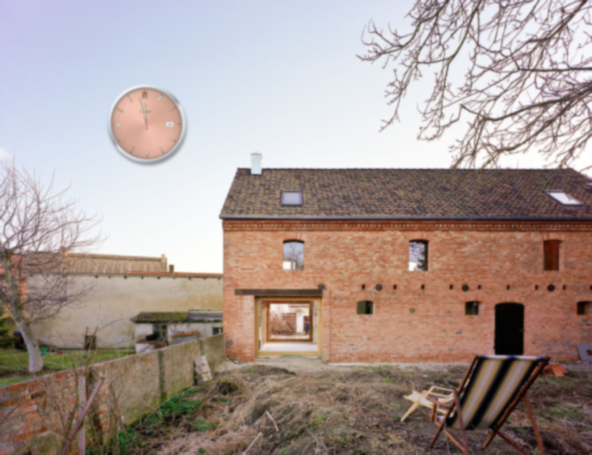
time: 11:58
